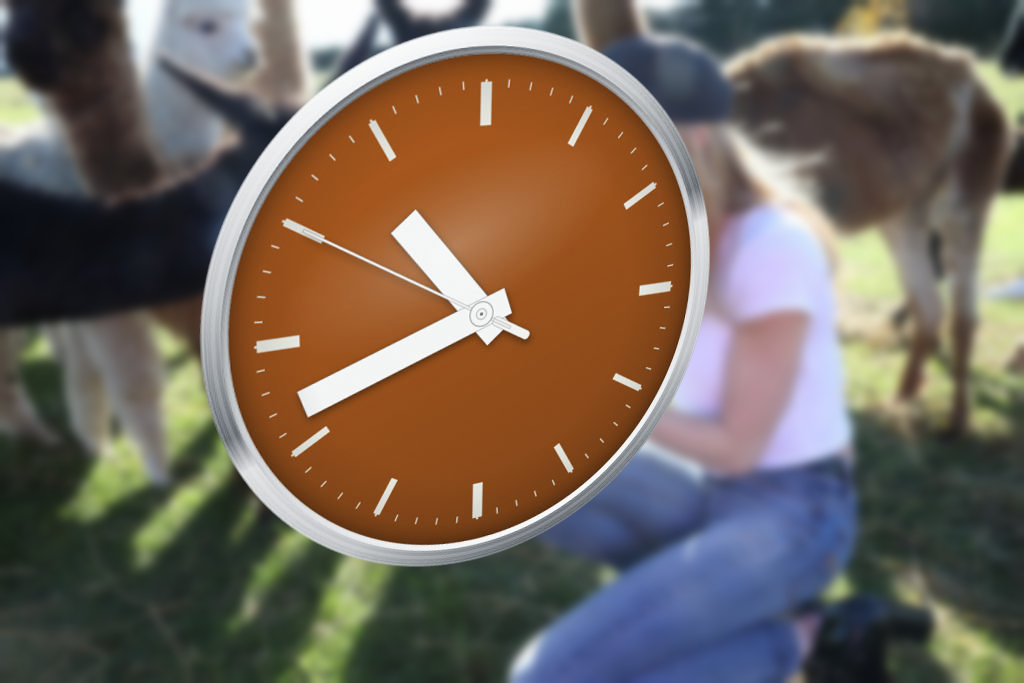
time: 10:41:50
